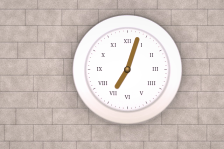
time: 7:03
